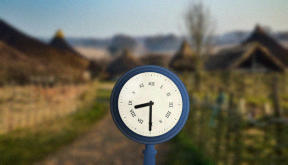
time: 8:30
